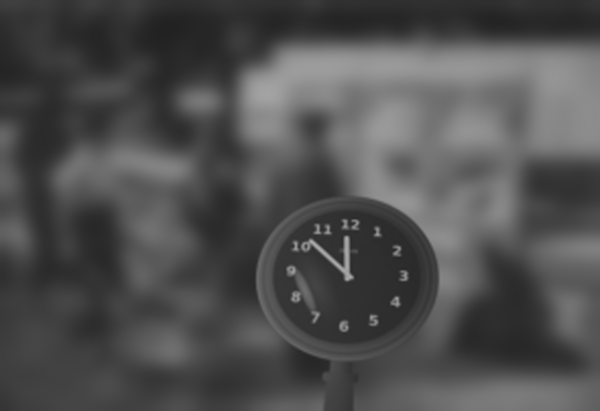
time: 11:52
